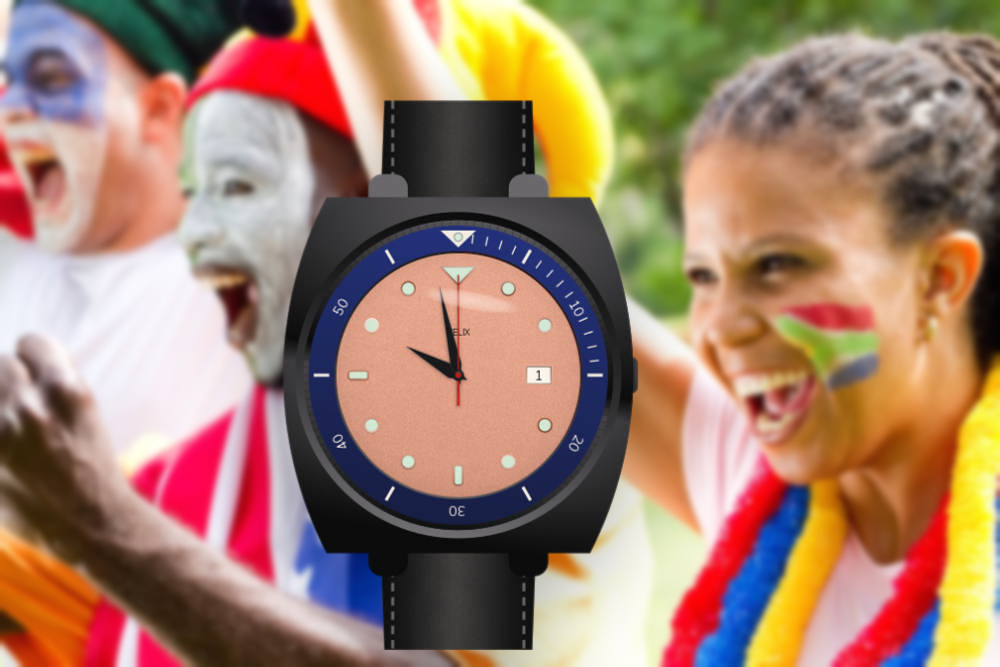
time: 9:58:00
